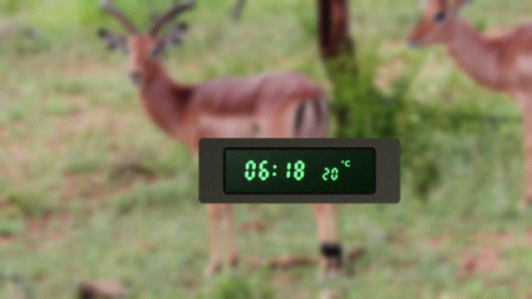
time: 6:18
